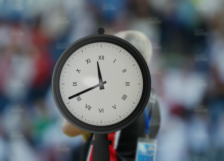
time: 11:41
